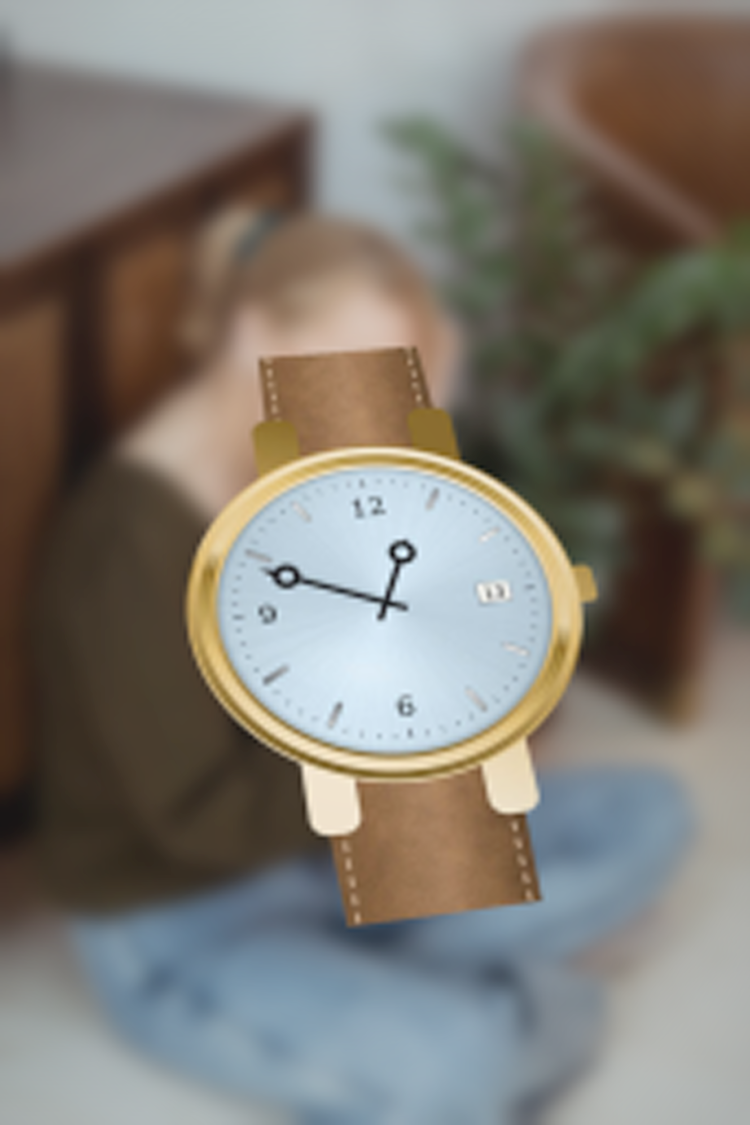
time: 12:49
